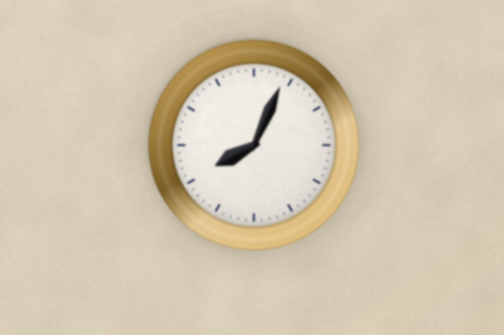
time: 8:04
